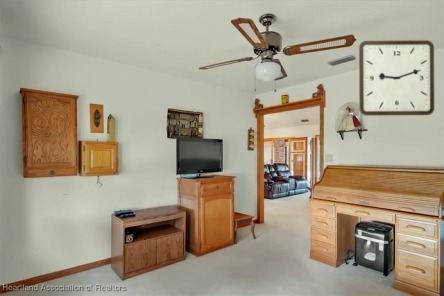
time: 9:12
